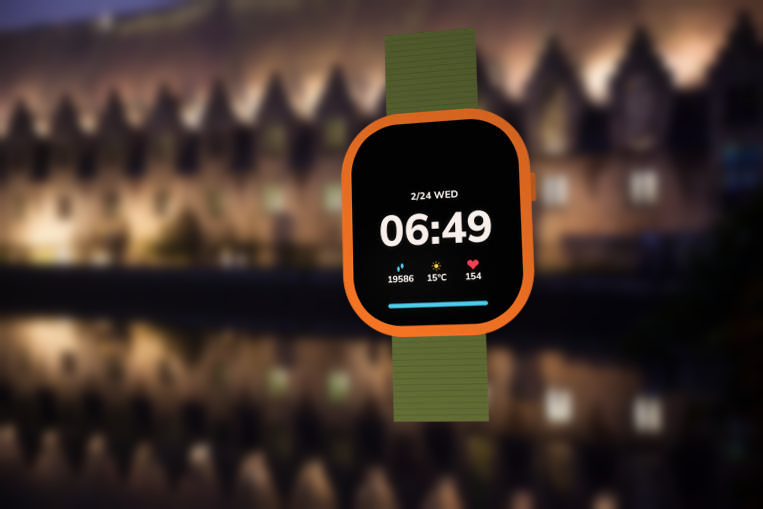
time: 6:49
